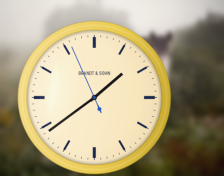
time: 1:38:56
